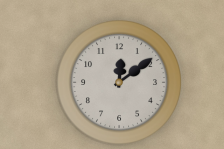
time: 12:09
